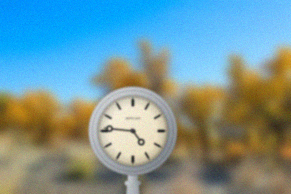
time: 4:46
